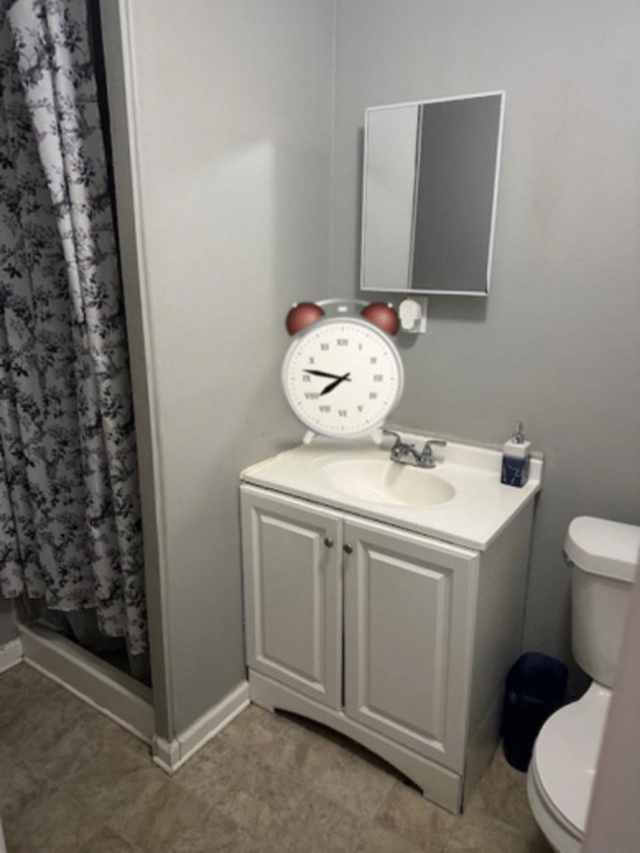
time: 7:47
